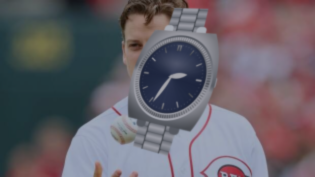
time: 2:34
